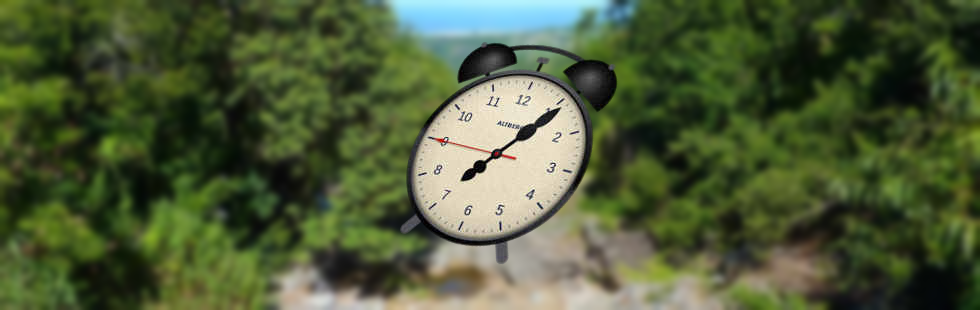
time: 7:05:45
